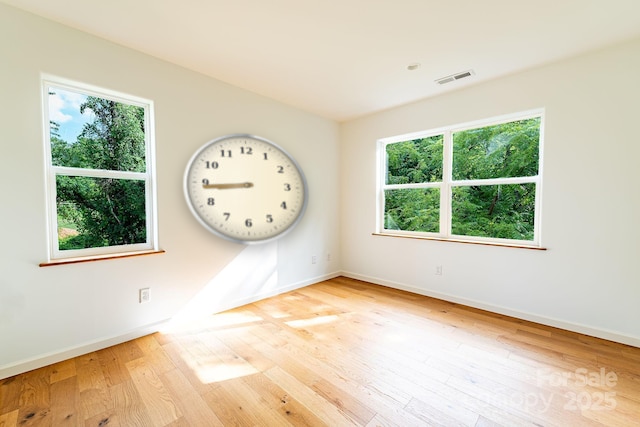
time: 8:44
